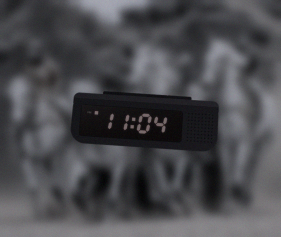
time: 11:04
